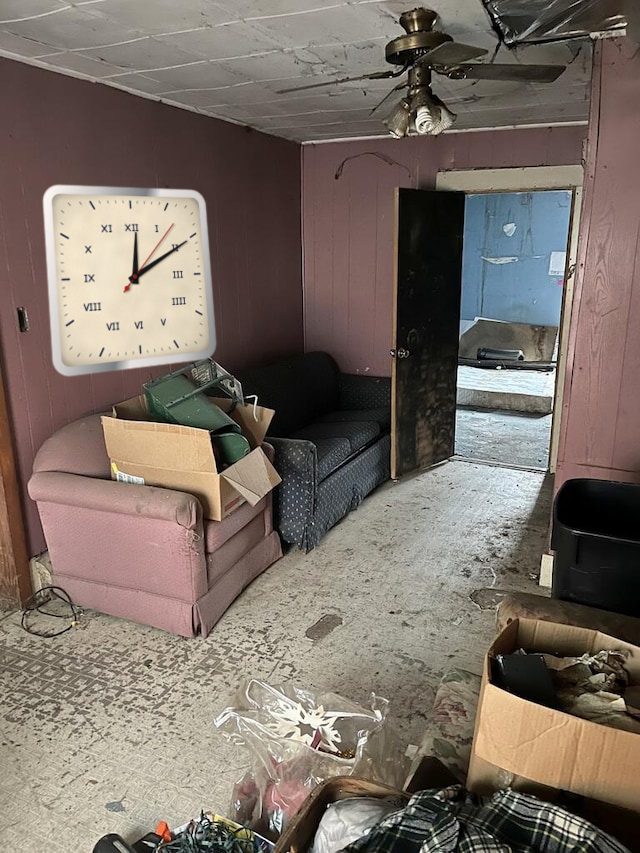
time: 12:10:07
